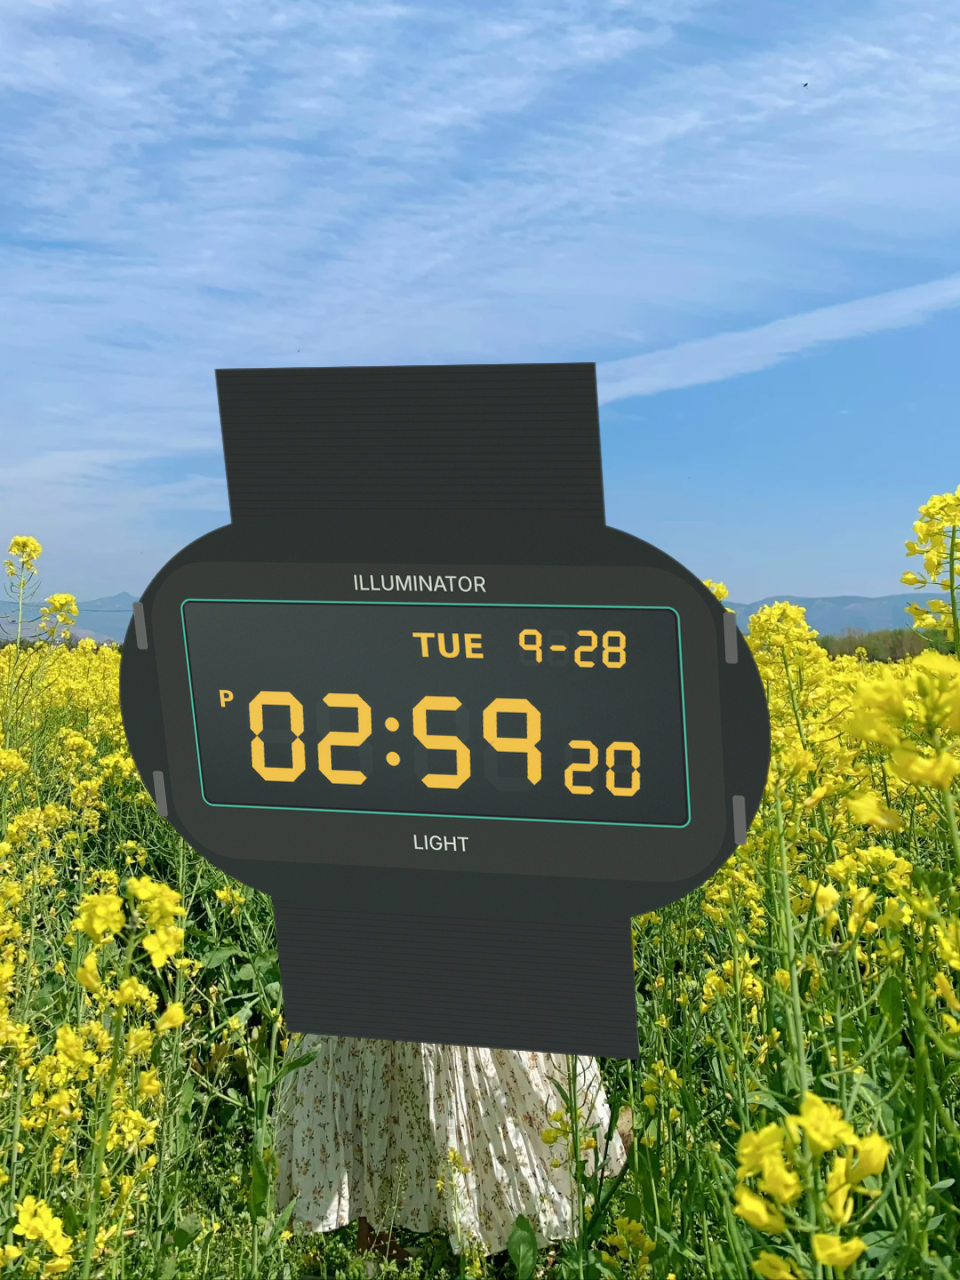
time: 2:59:20
